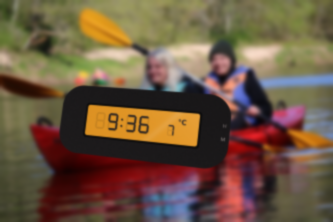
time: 9:36
